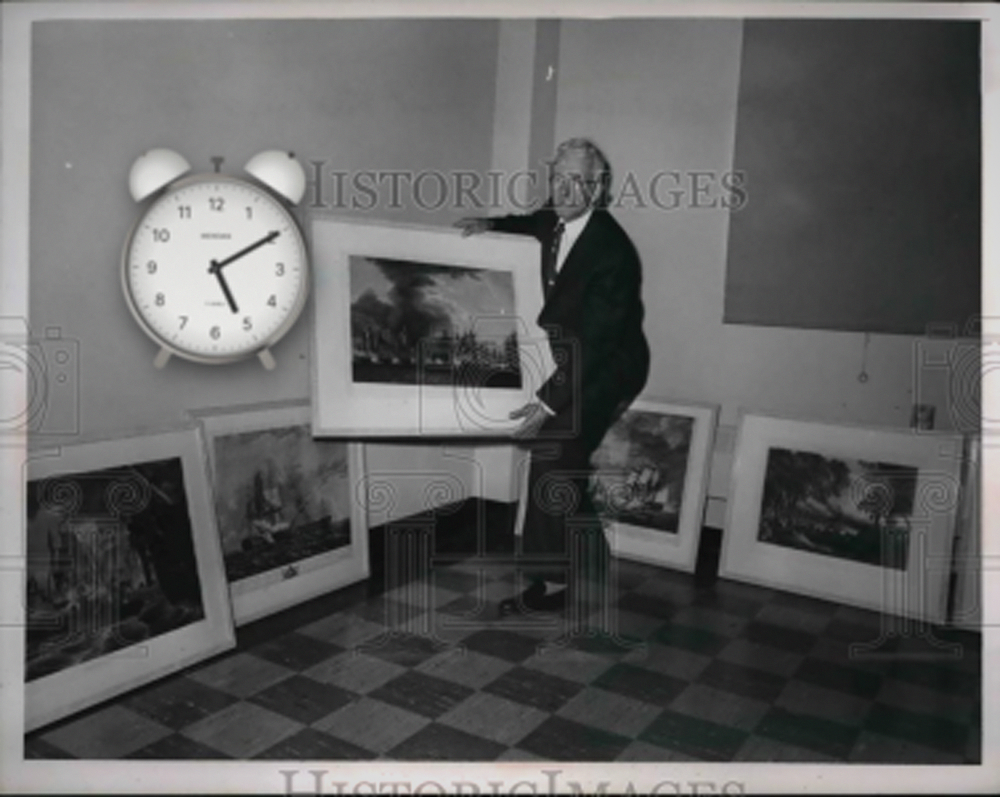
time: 5:10
